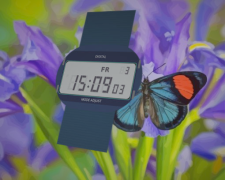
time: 15:09:03
